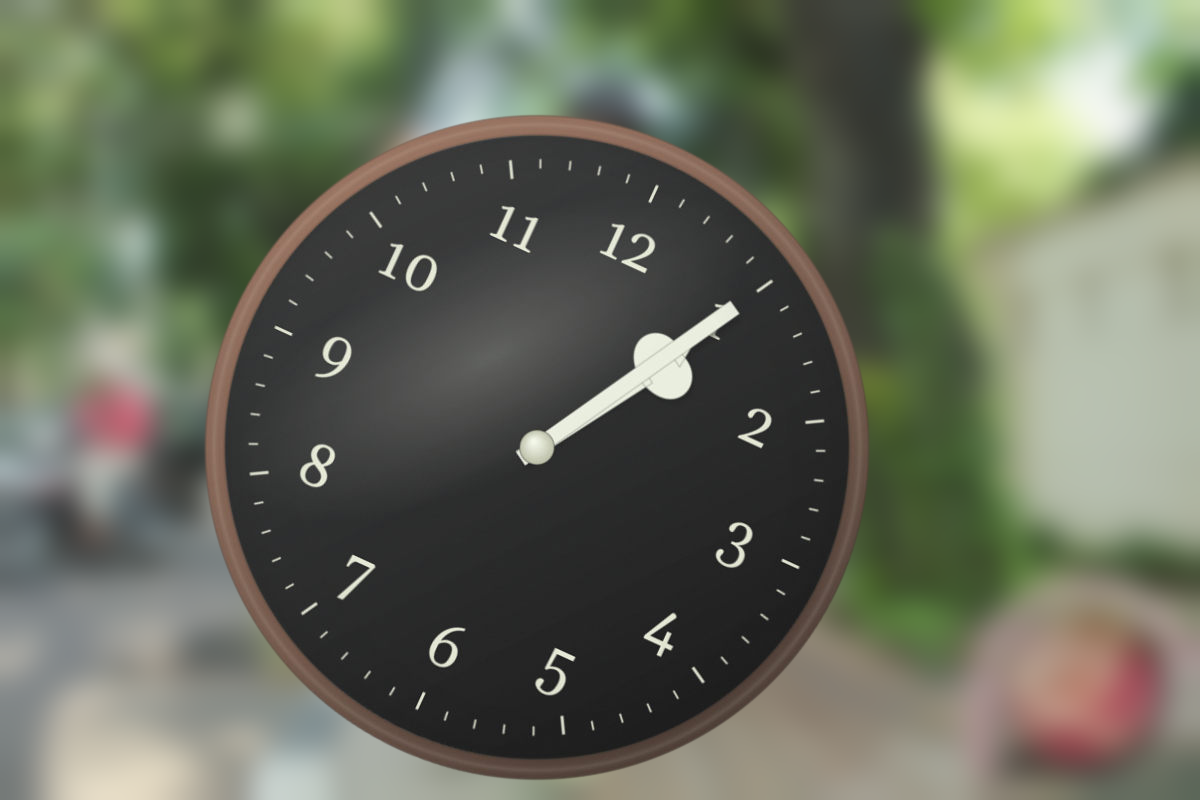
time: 1:05
